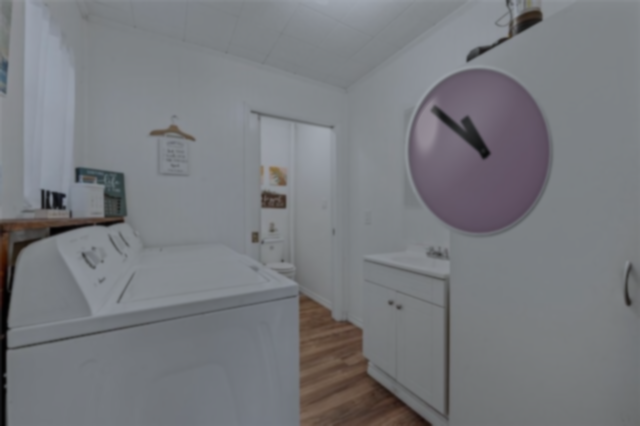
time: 10:51
